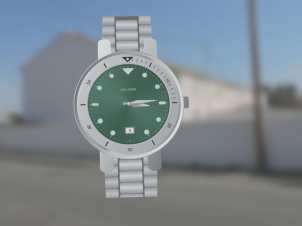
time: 3:14
